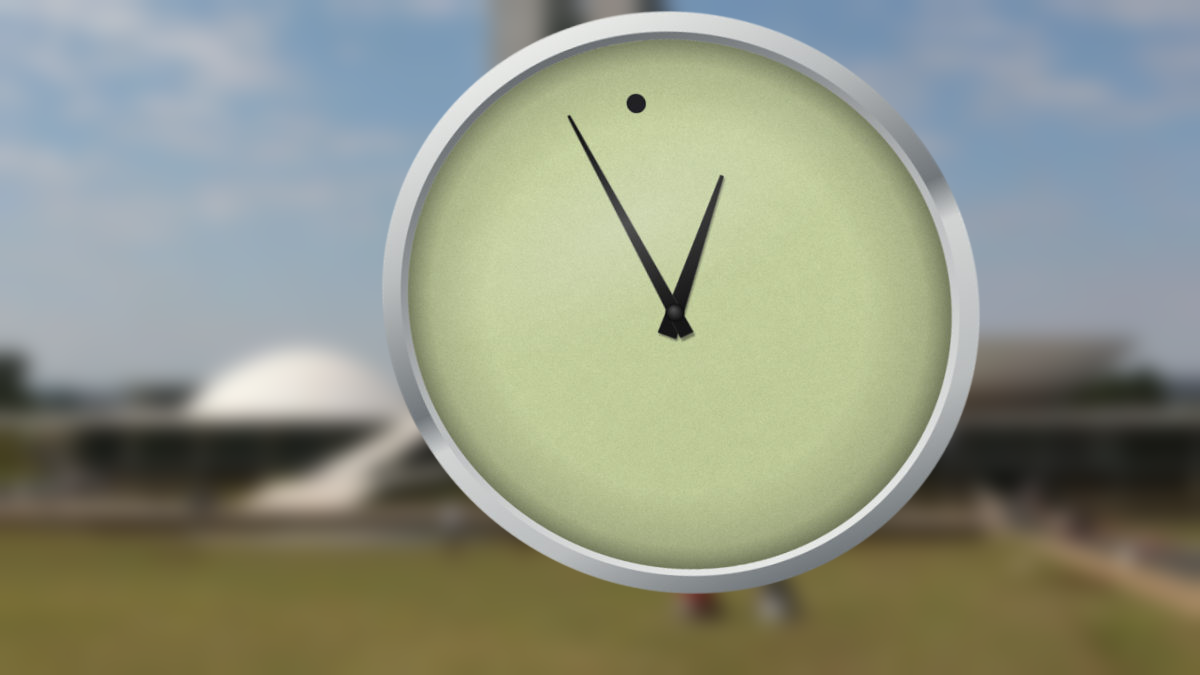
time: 12:57
